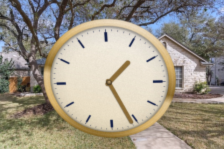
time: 1:26
